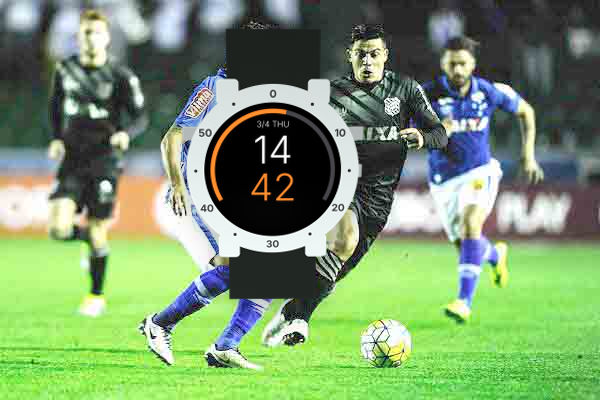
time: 14:42
